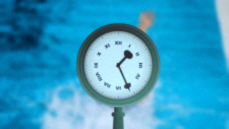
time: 1:26
